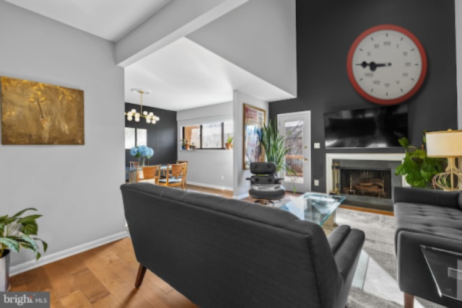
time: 8:45
